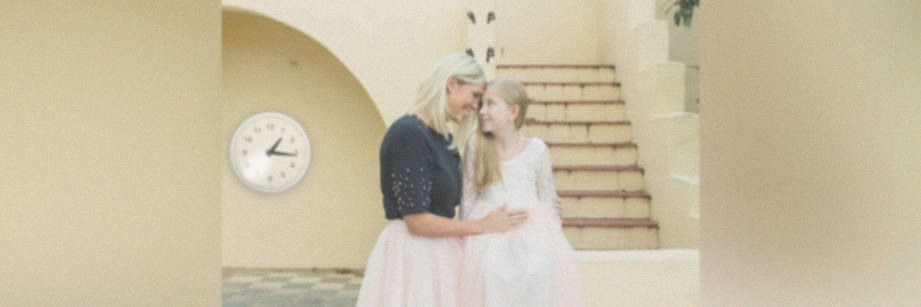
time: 1:16
